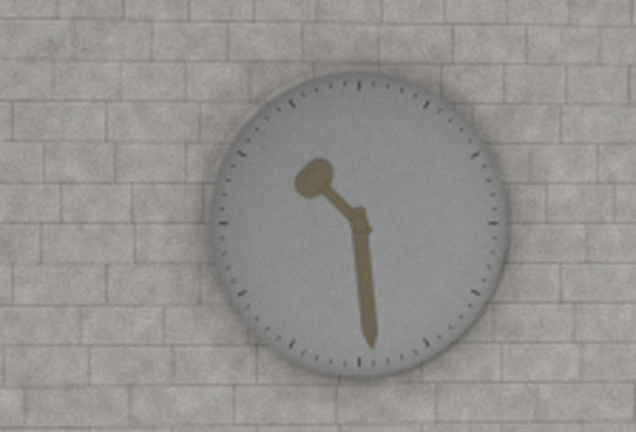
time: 10:29
